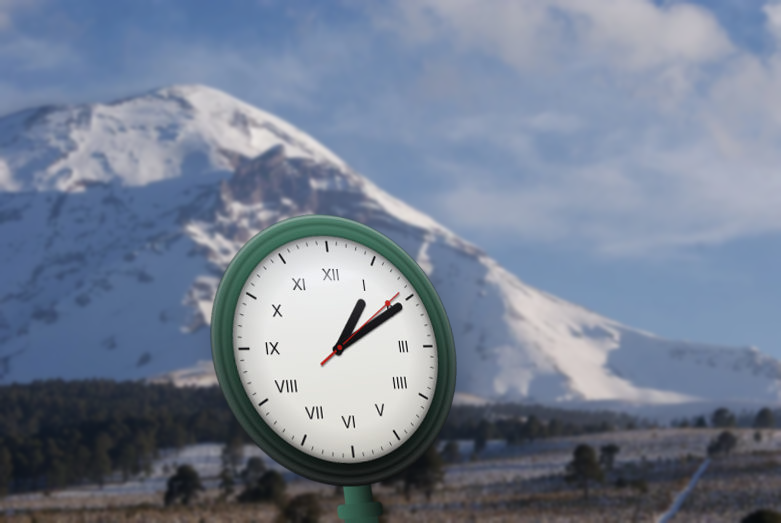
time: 1:10:09
